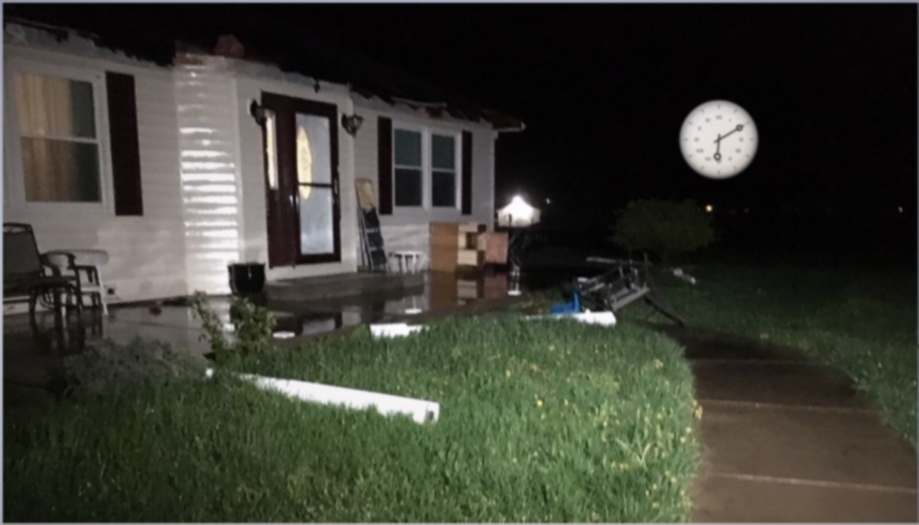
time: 6:10
